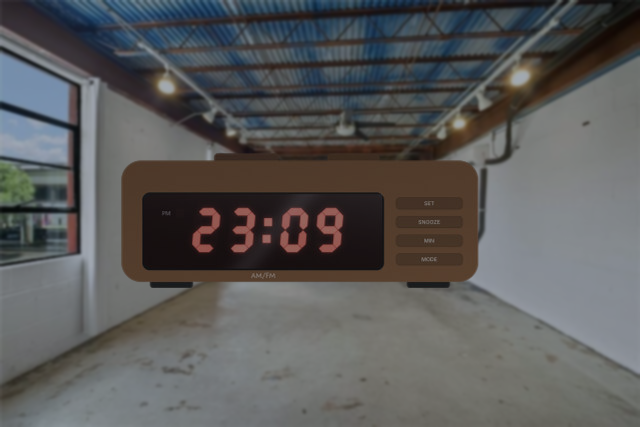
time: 23:09
